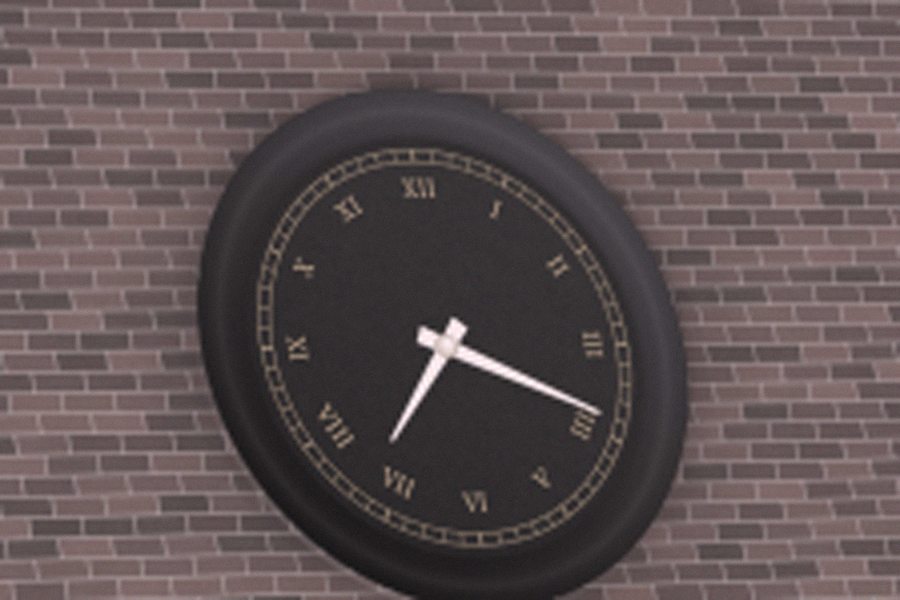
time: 7:19
